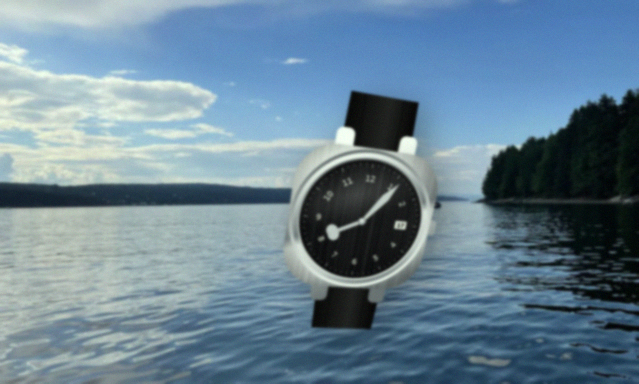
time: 8:06
